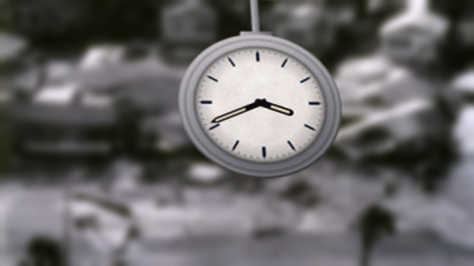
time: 3:41
